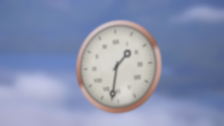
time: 1:32
